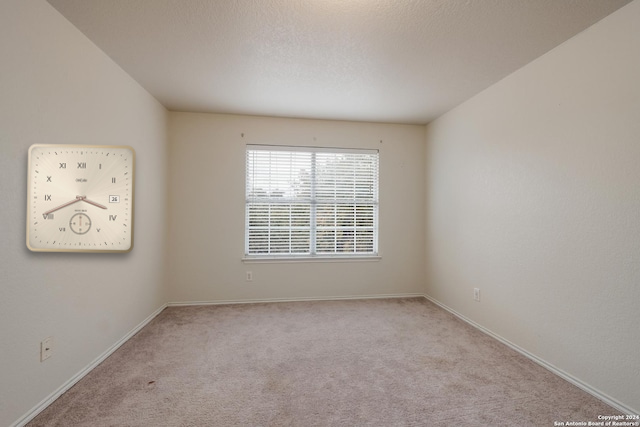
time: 3:41
